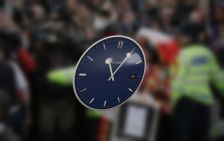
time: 11:05
